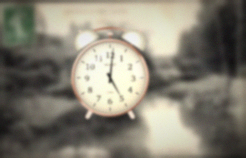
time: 5:01
